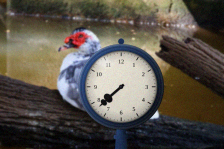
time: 7:38
